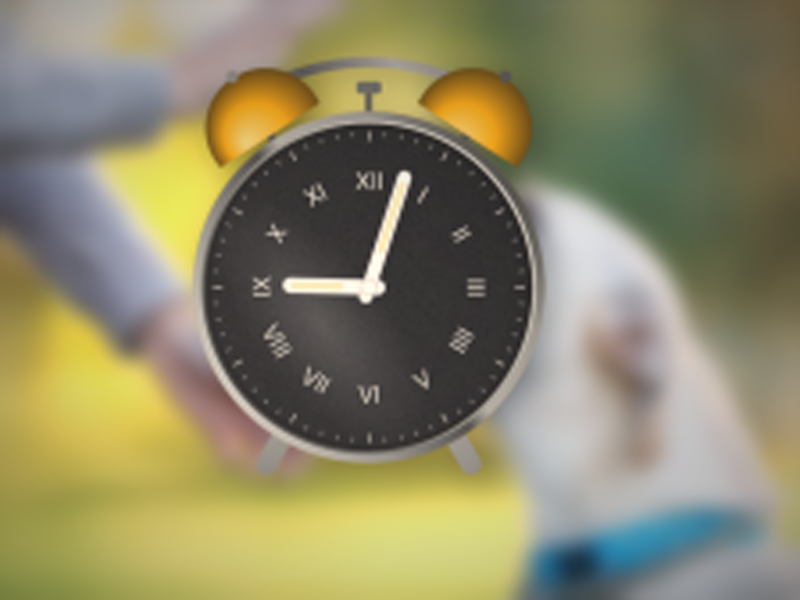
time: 9:03
